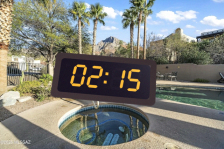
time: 2:15
